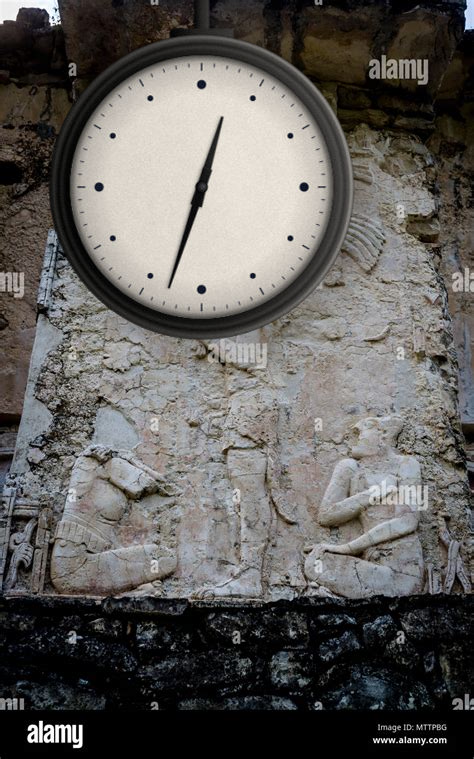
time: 12:33
